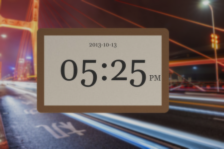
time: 5:25
